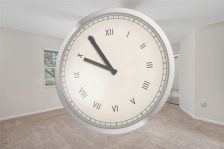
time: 9:55
